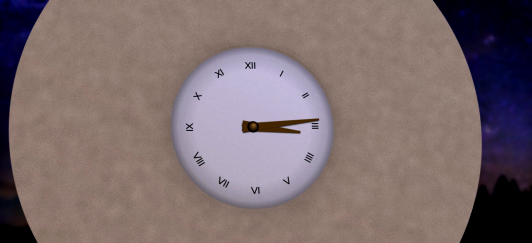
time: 3:14
